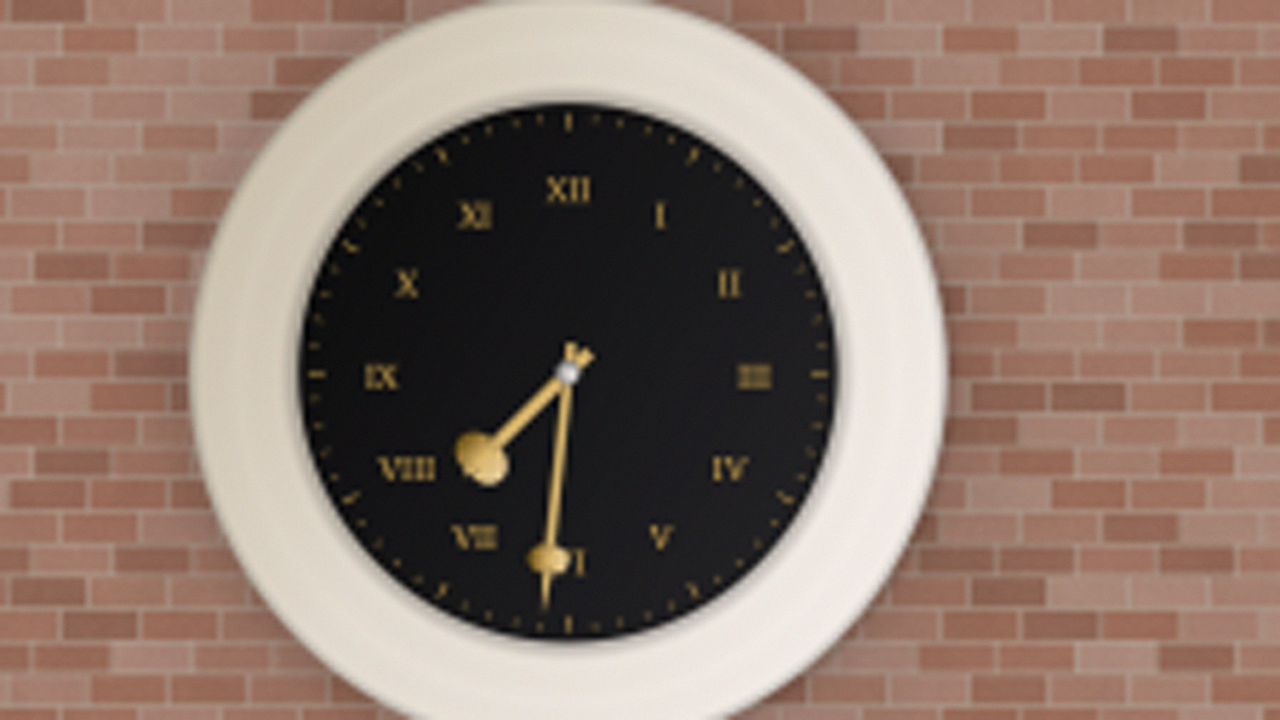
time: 7:31
